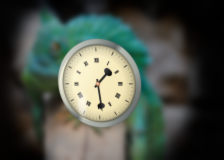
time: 1:29
